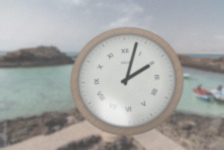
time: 2:03
